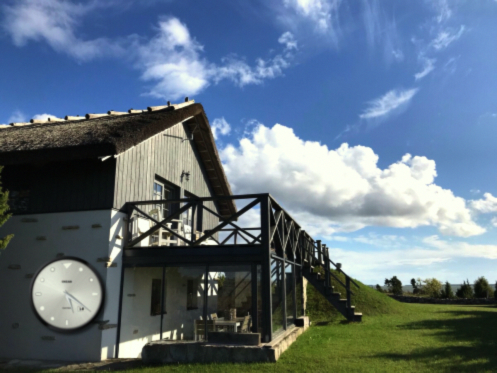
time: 5:21
